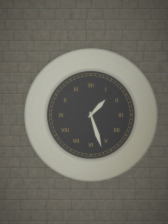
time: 1:27
